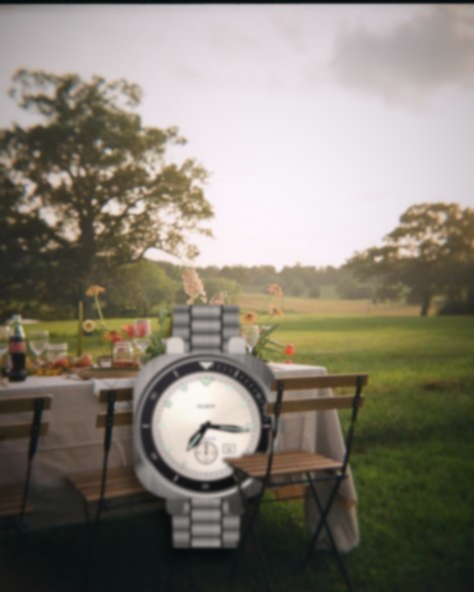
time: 7:16
